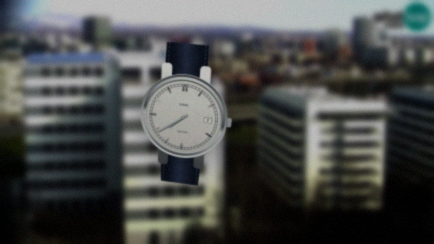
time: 7:39
